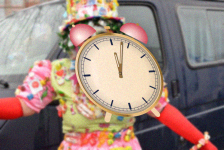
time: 12:03
